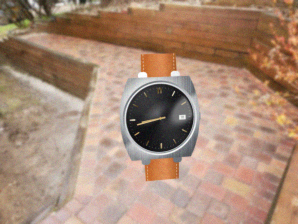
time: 8:43
